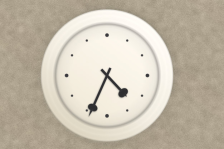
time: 4:34
